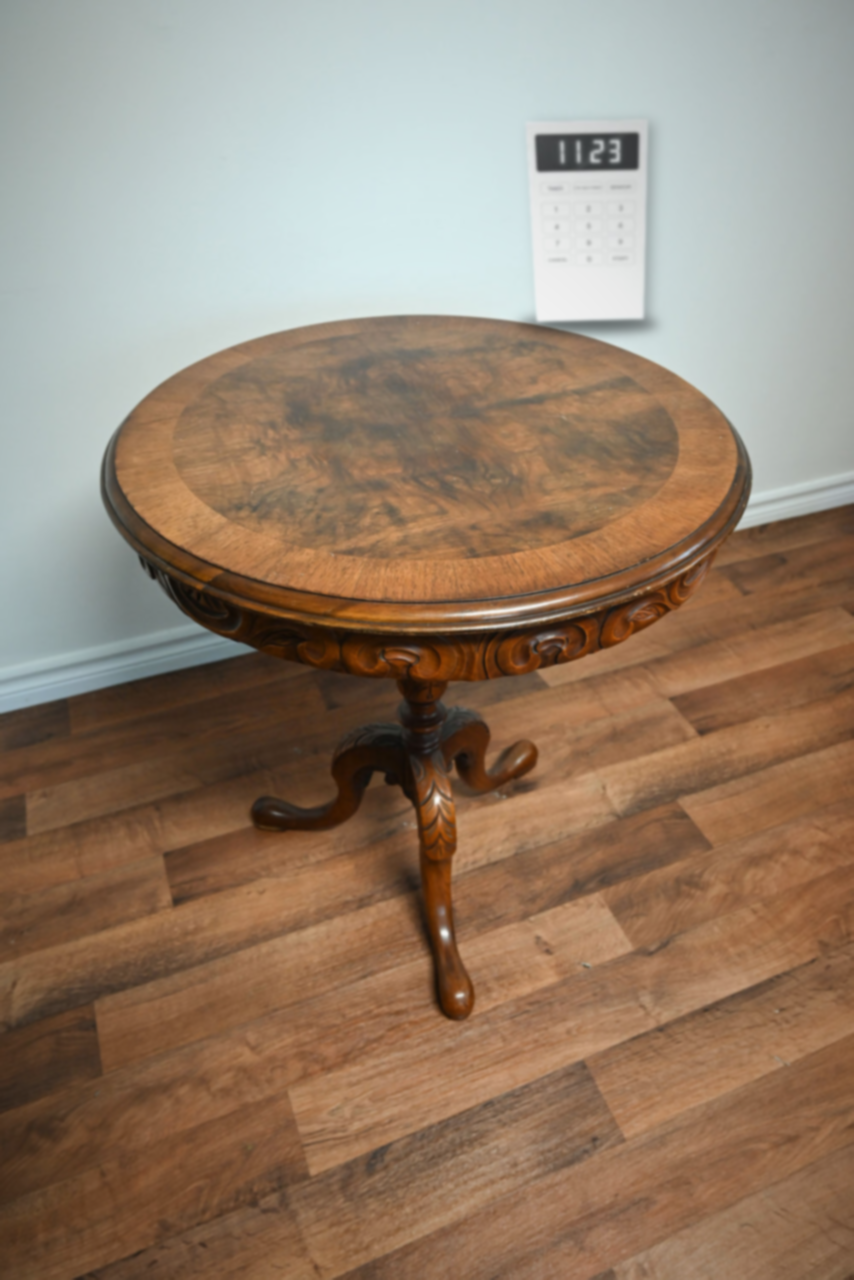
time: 11:23
